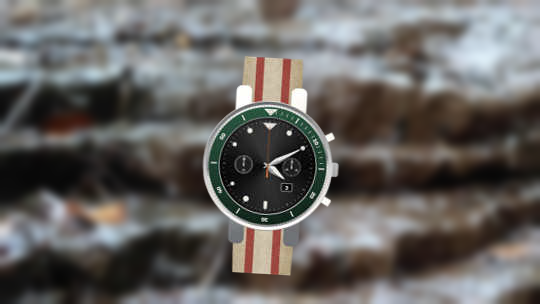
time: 4:10
